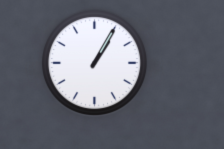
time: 1:05
